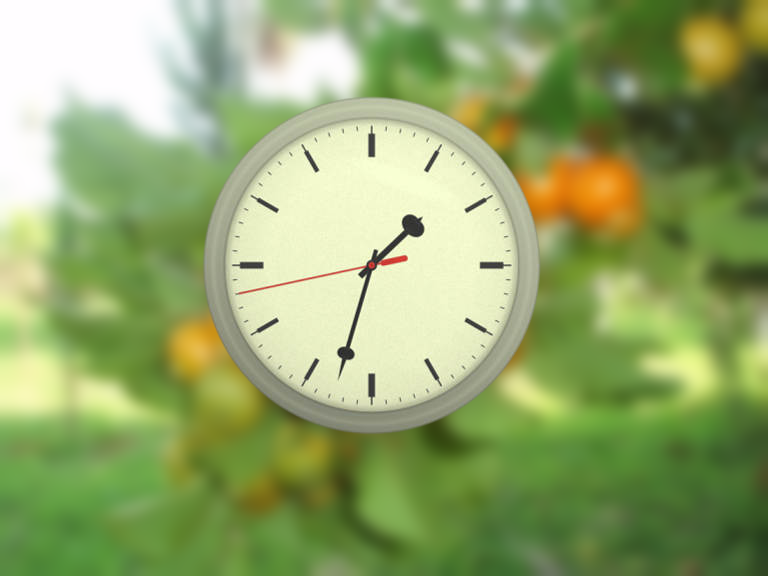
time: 1:32:43
